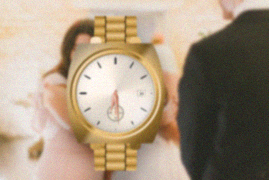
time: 6:29
